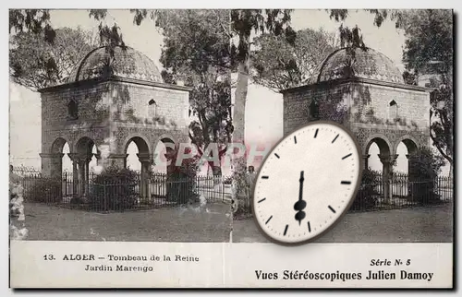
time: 5:27
